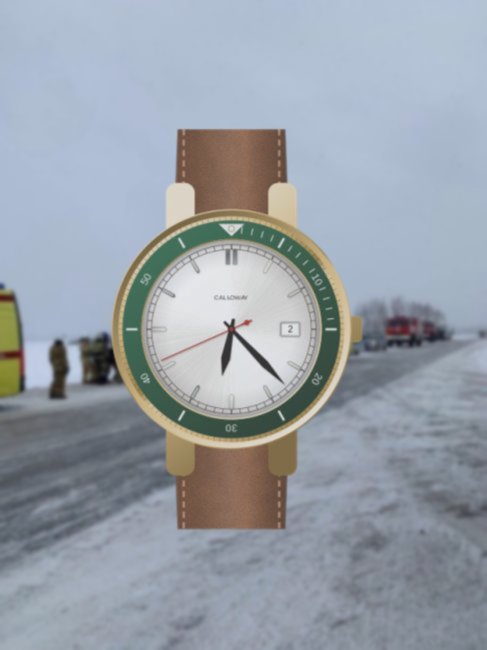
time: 6:22:41
